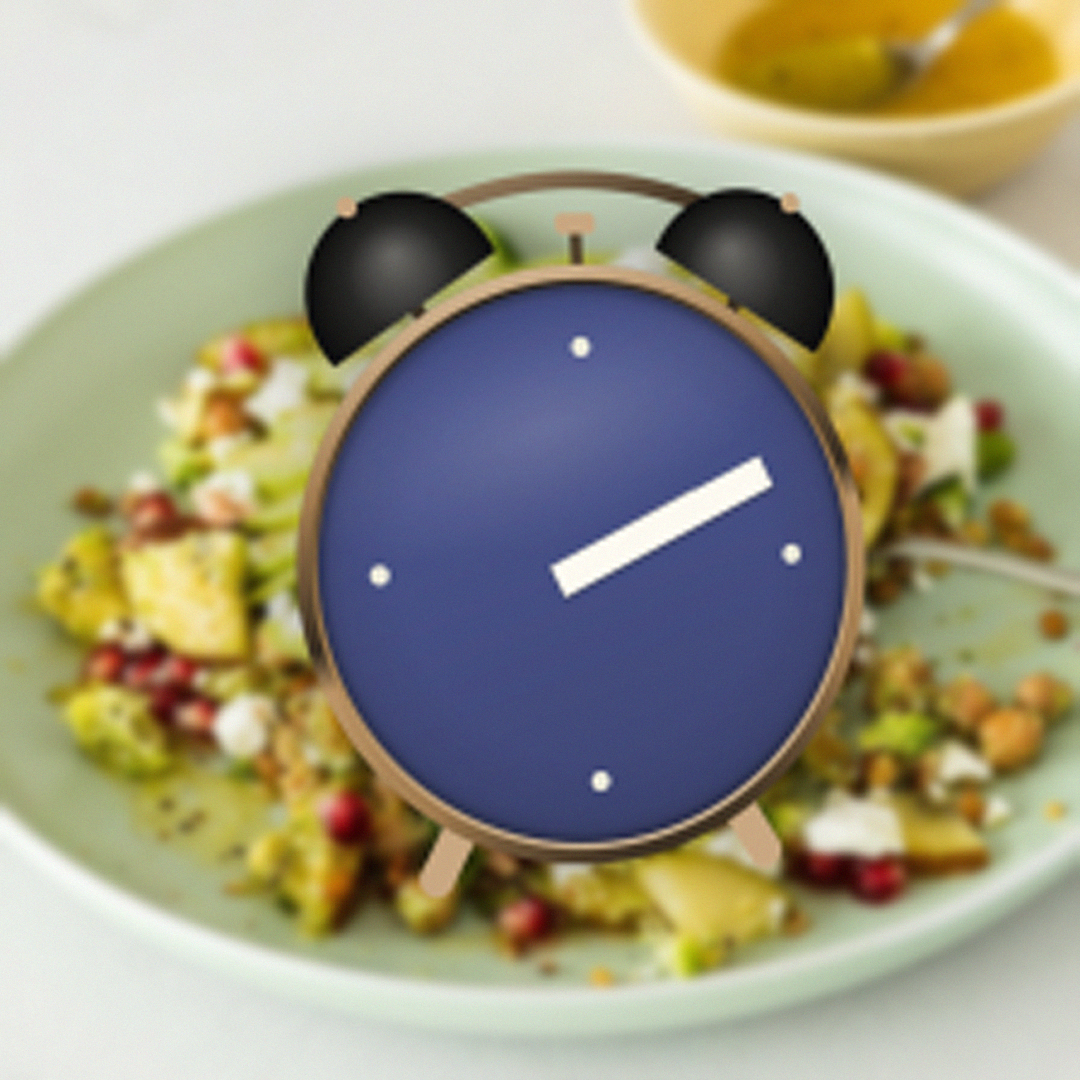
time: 2:11
